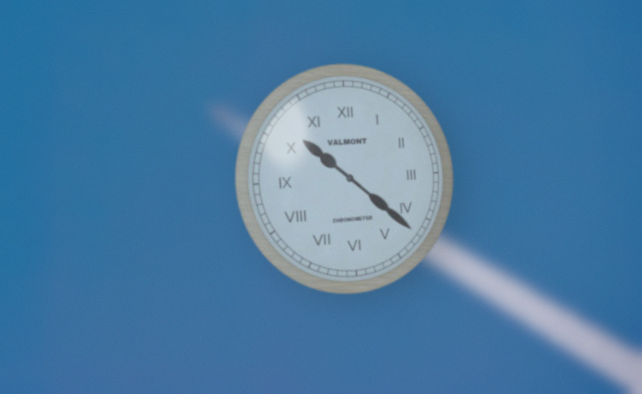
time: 10:22
